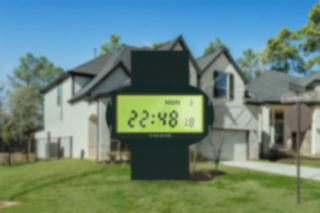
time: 22:48:18
